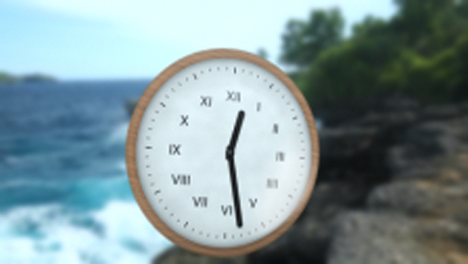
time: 12:28
